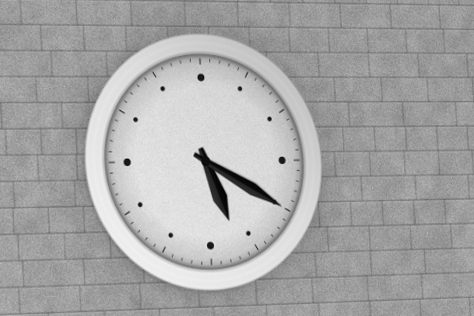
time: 5:20
